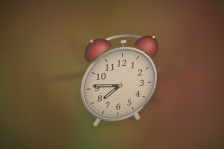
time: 7:46
